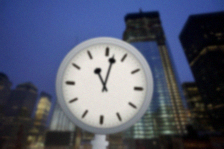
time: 11:02
